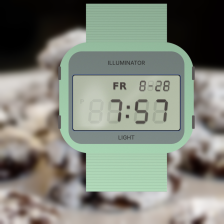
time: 7:57
